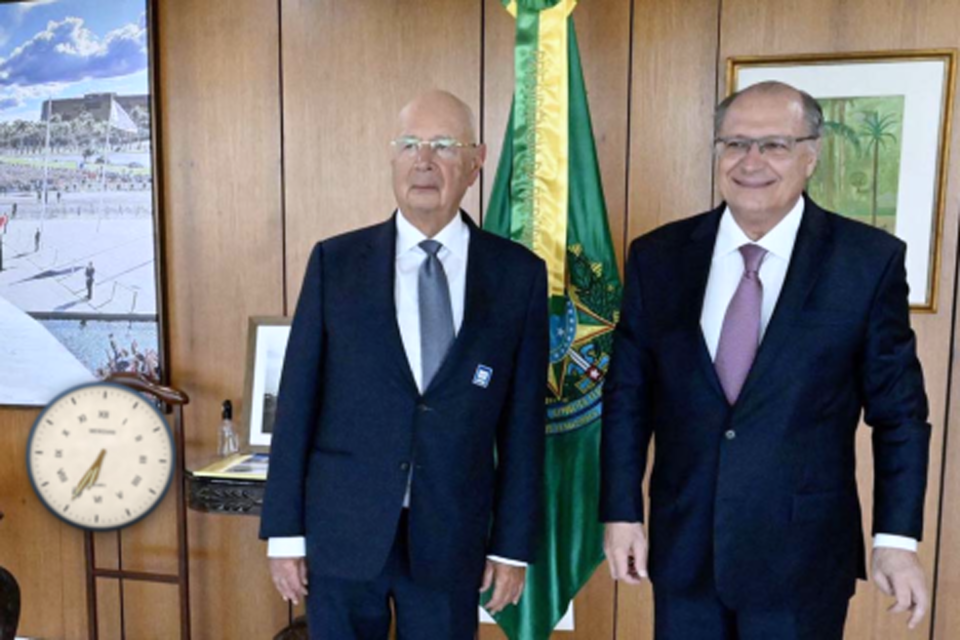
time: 6:35
